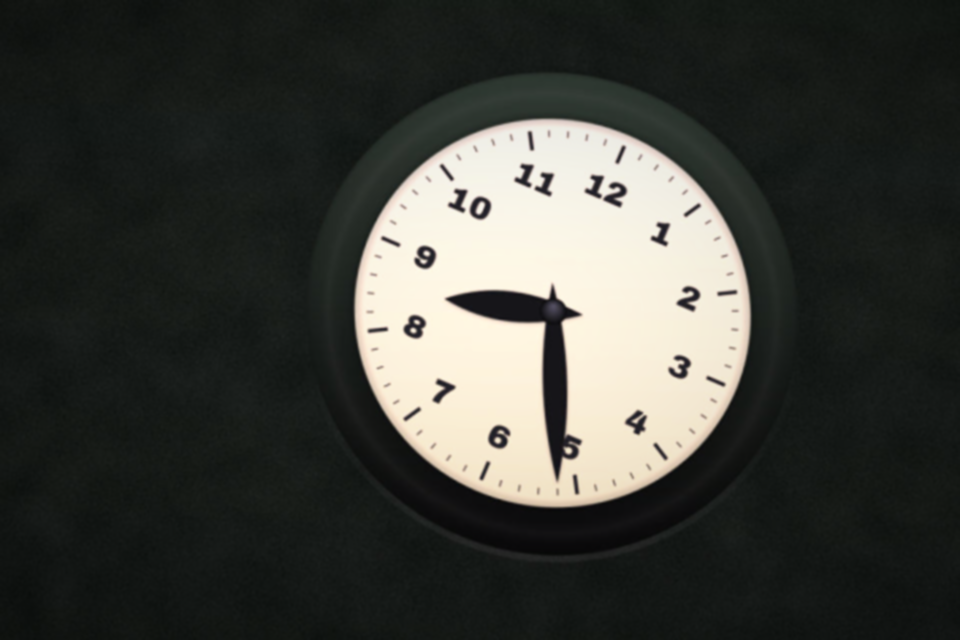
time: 8:26
